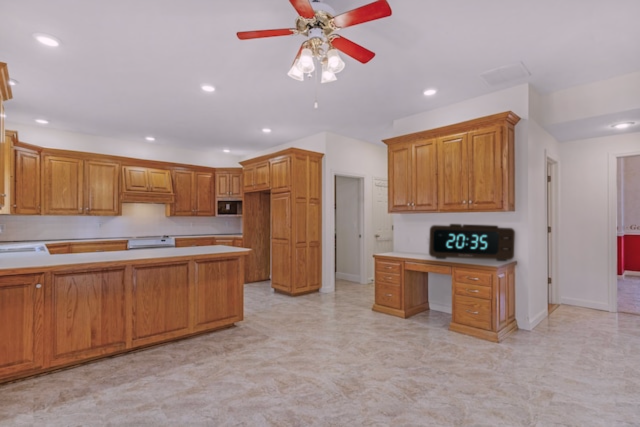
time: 20:35
